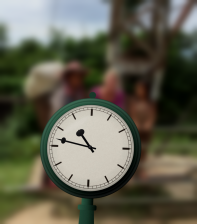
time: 10:47
